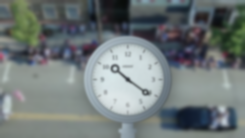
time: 10:21
